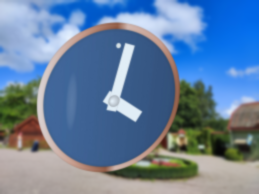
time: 4:02
